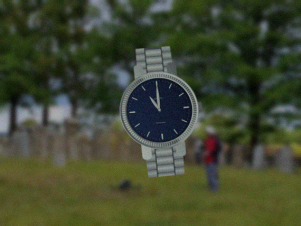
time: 11:00
